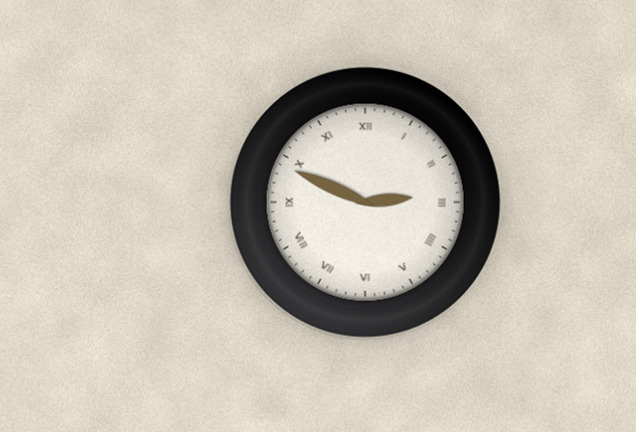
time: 2:49
